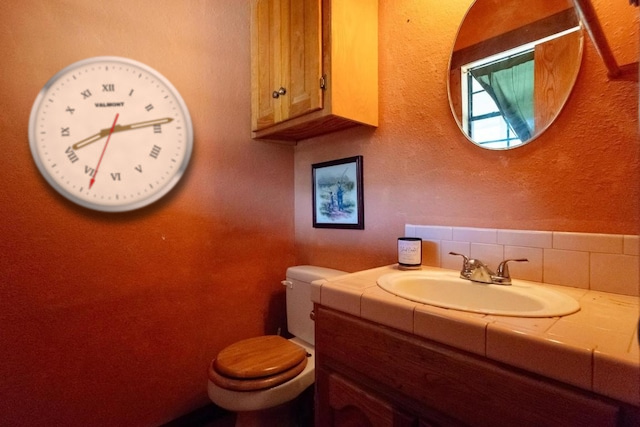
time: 8:13:34
